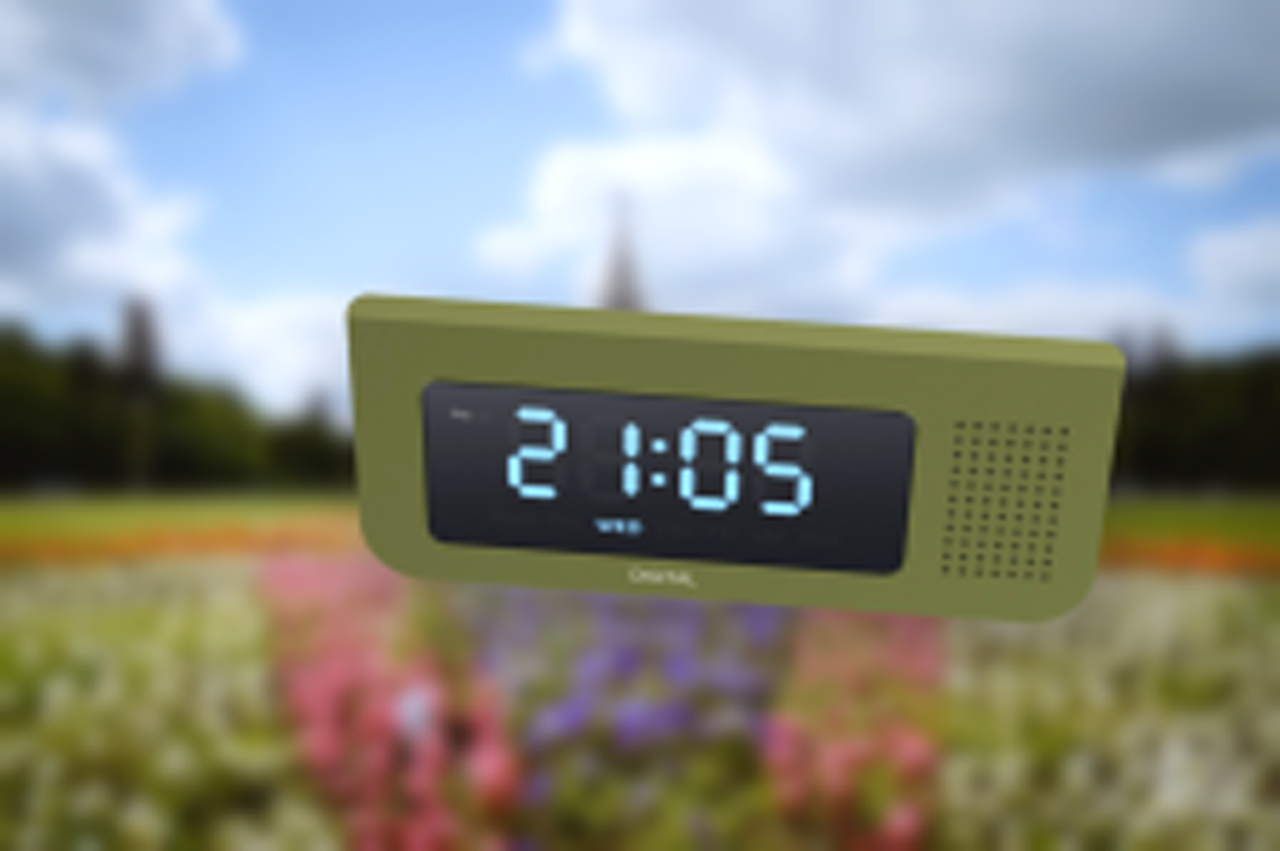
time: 21:05
